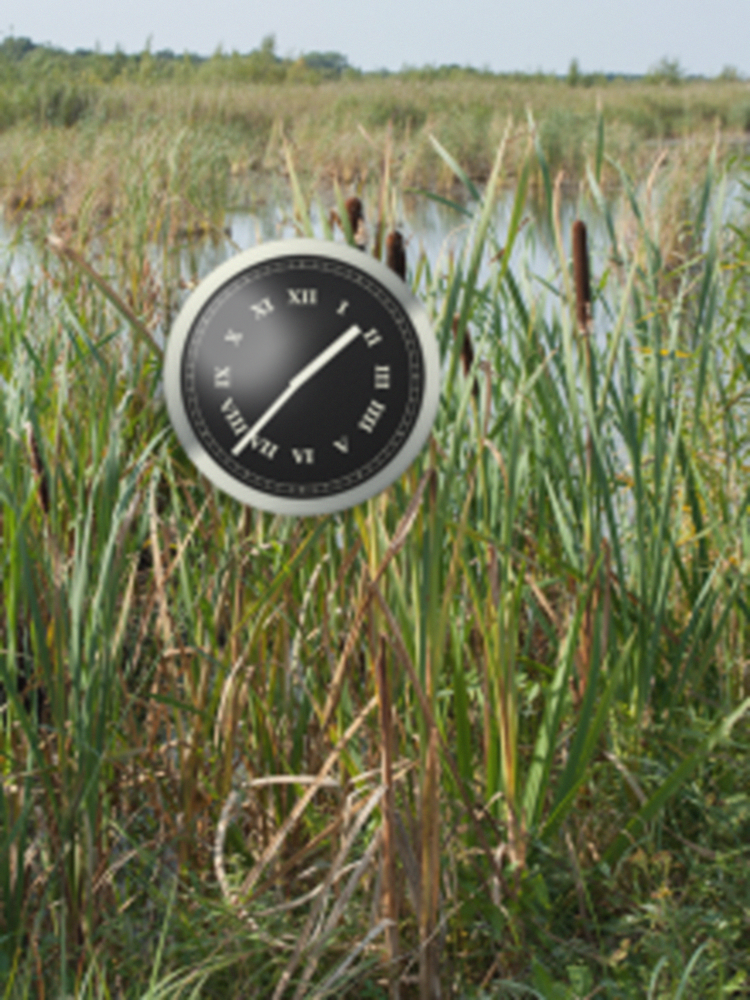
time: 1:37
